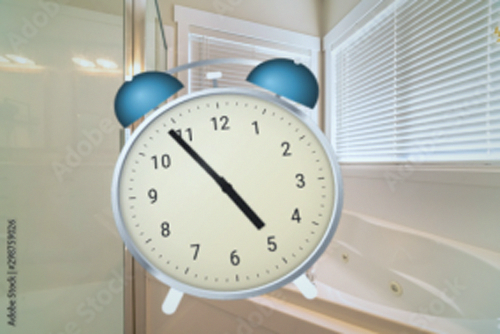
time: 4:54
